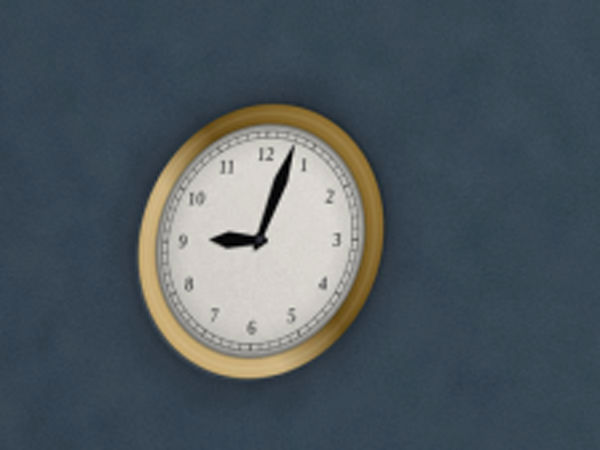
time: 9:03
